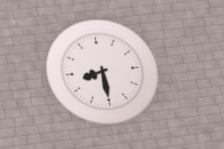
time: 8:30
